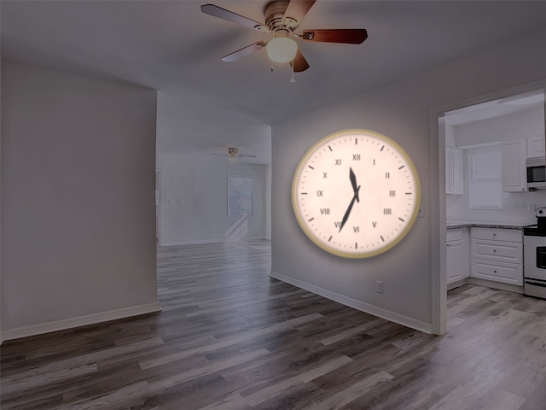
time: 11:34
